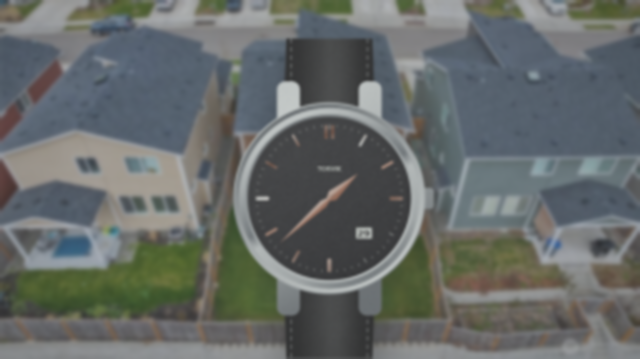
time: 1:38
